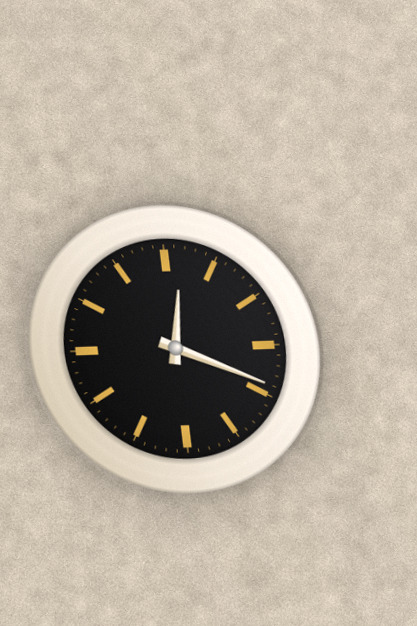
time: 12:19
